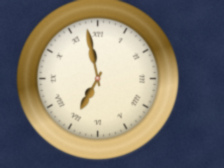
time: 6:58
